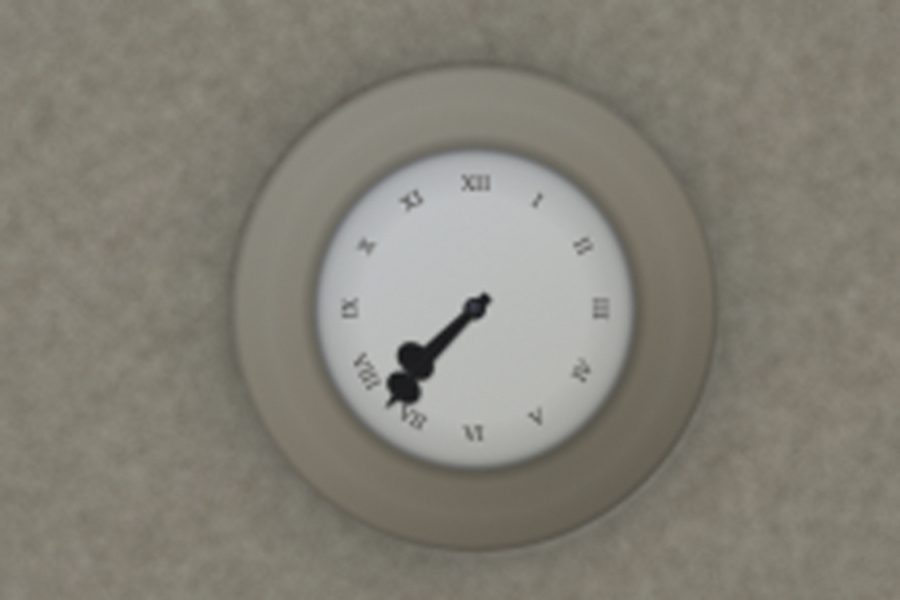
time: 7:37
